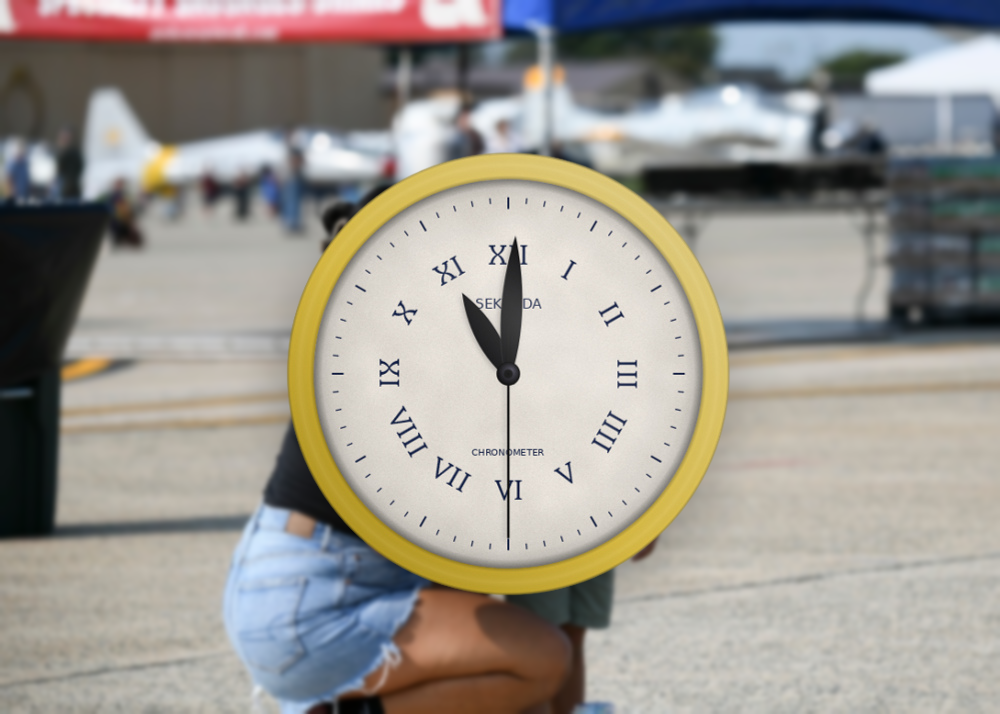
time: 11:00:30
